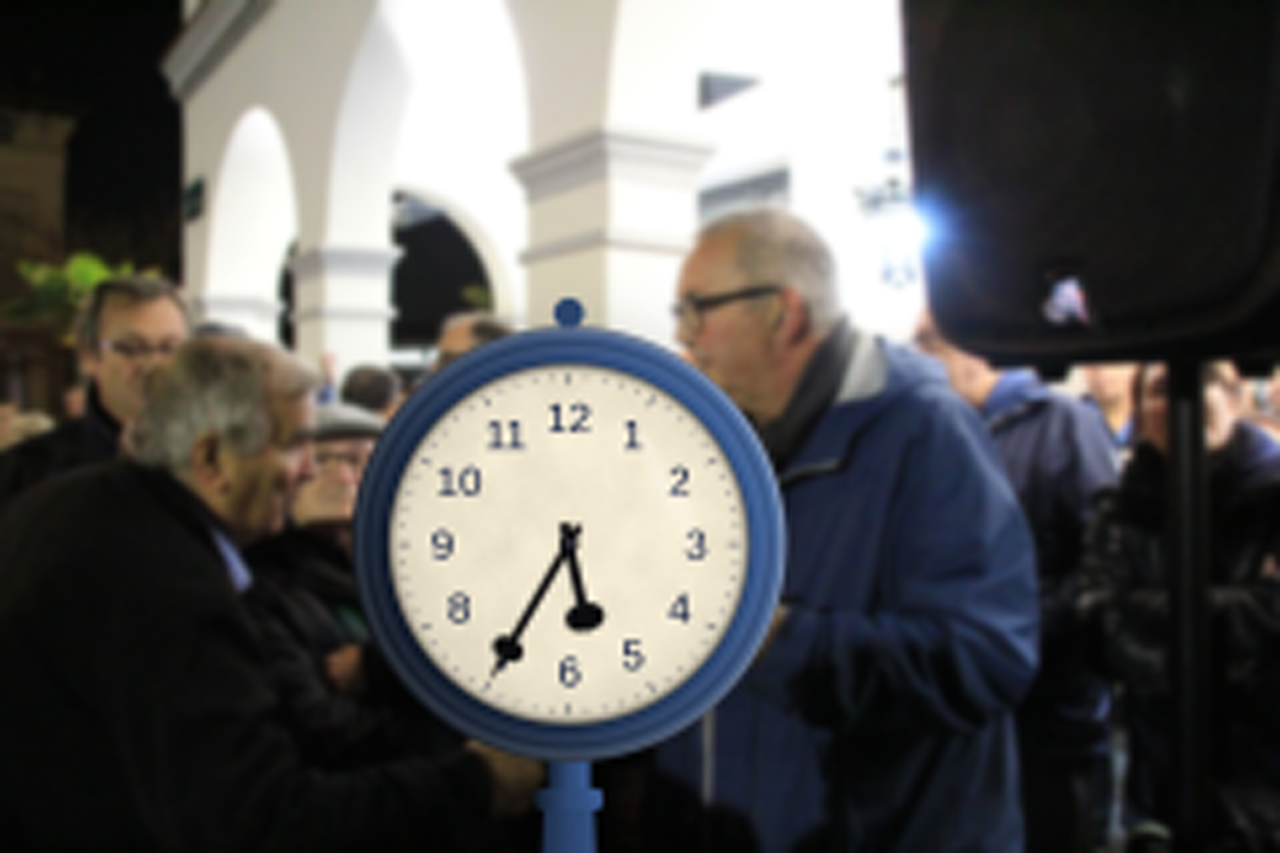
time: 5:35
